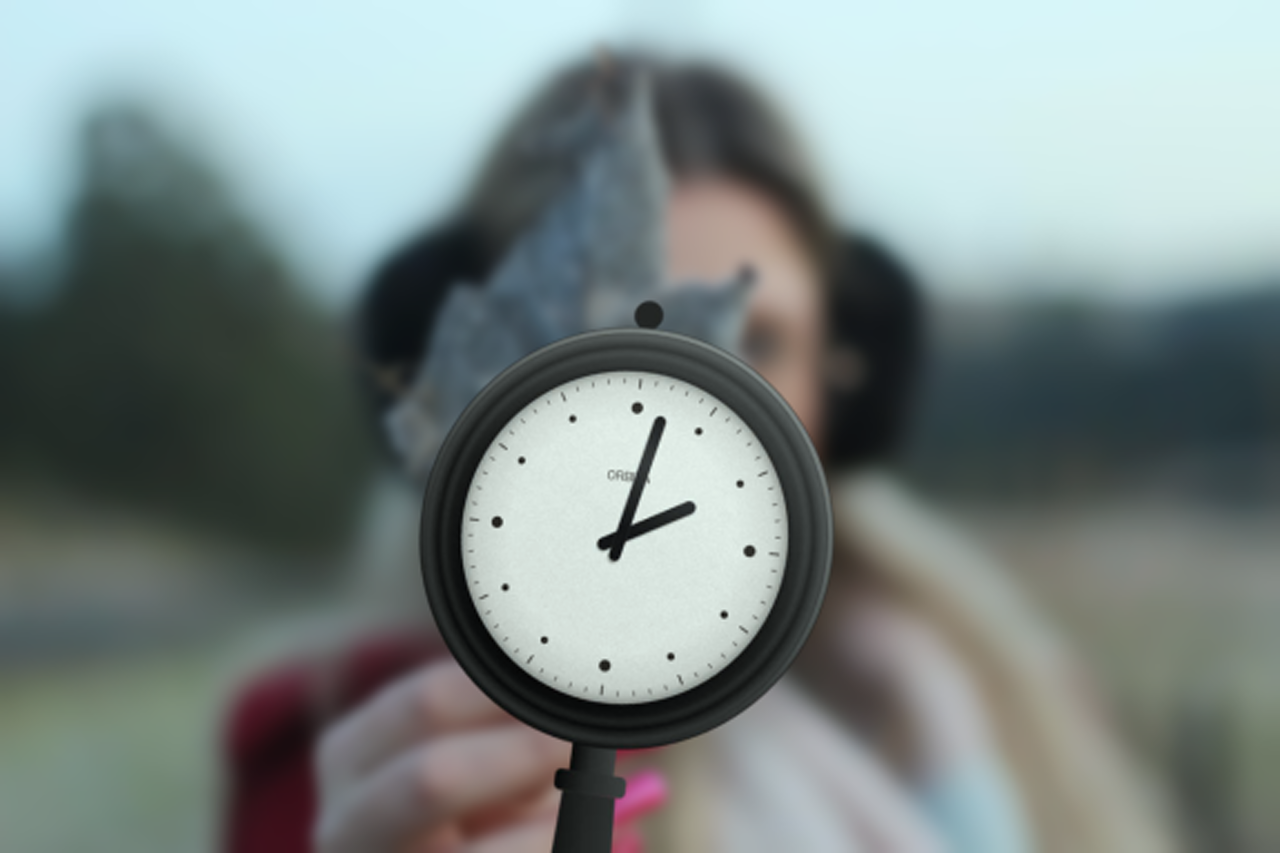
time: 2:02
